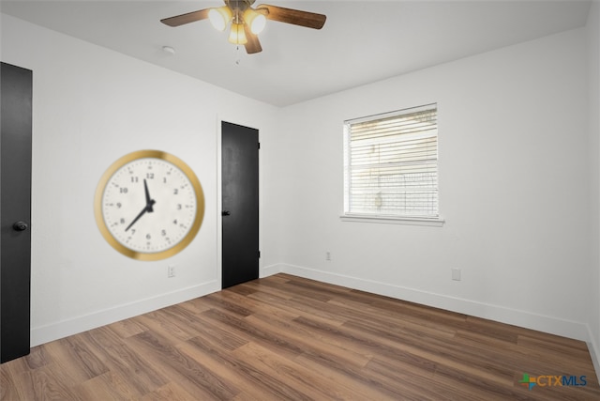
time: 11:37
